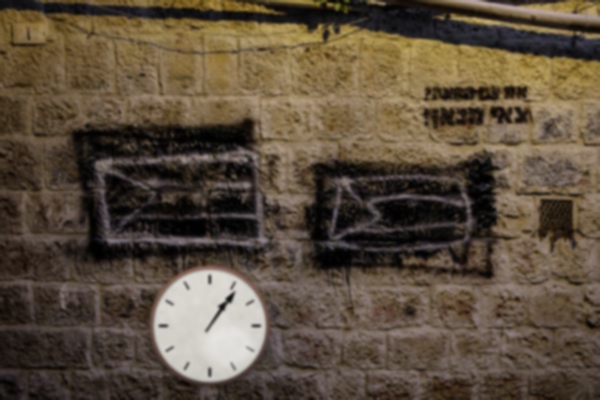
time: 1:06
